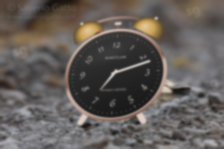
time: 7:12
